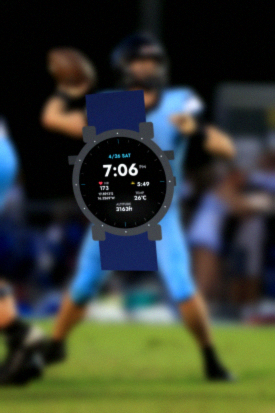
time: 7:06
